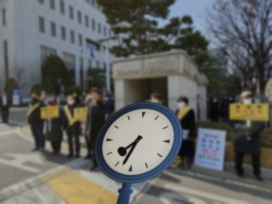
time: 7:33
